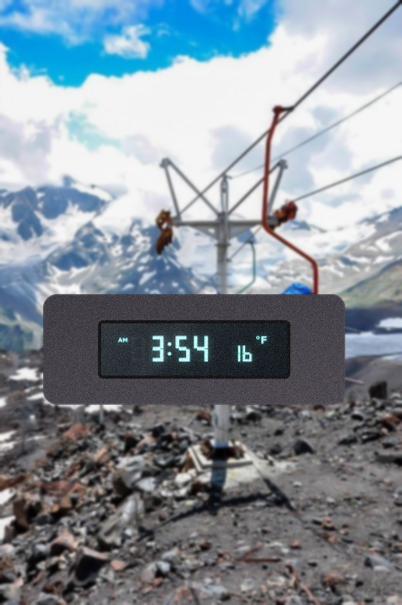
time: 3:54
